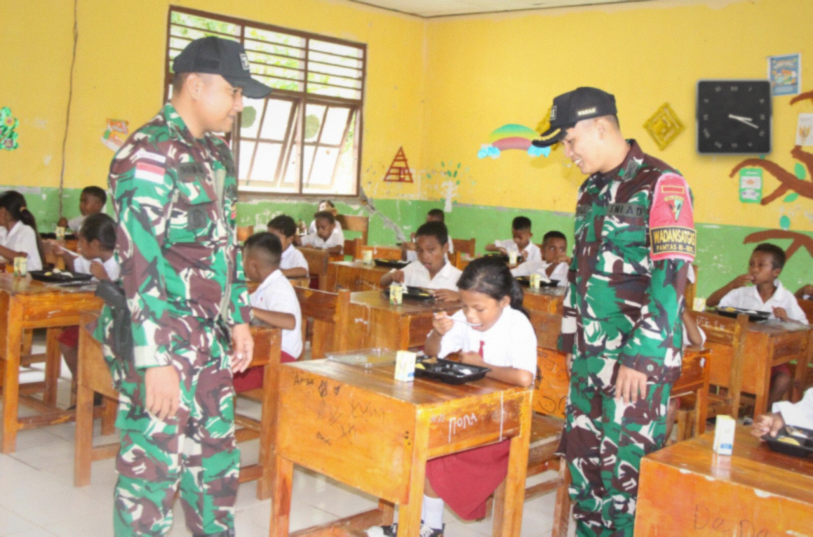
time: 3:19
